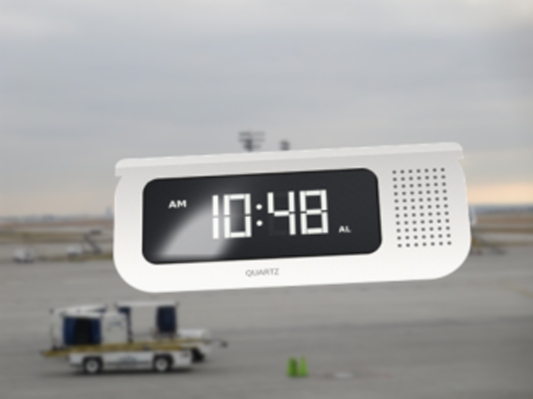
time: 10:48
